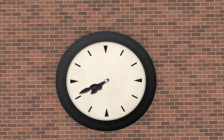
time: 7:41
